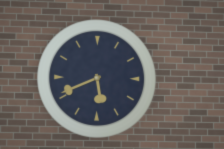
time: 5:41
